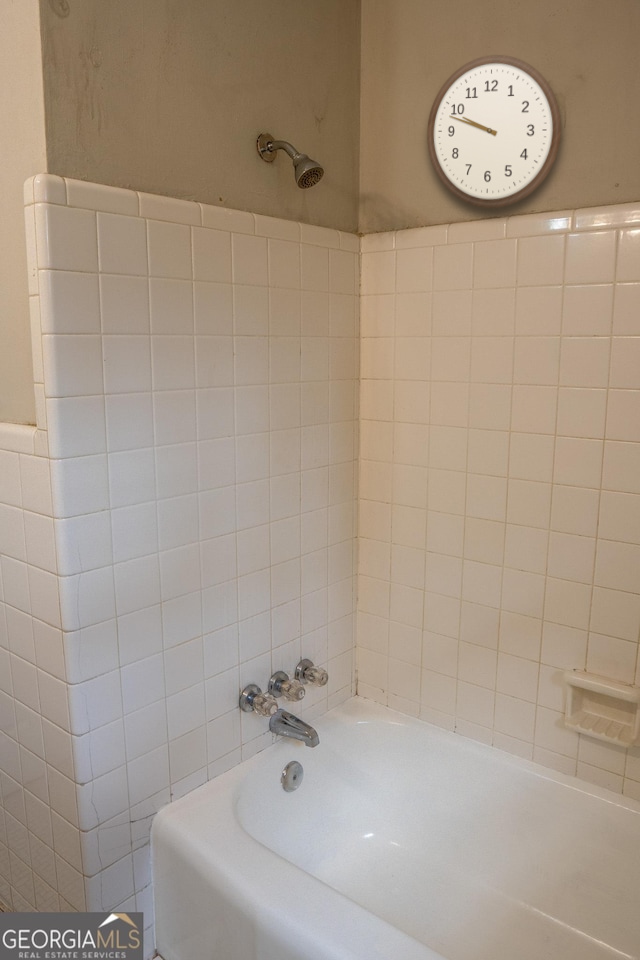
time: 9:48
